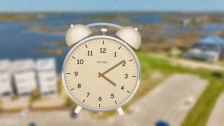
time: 4:09
